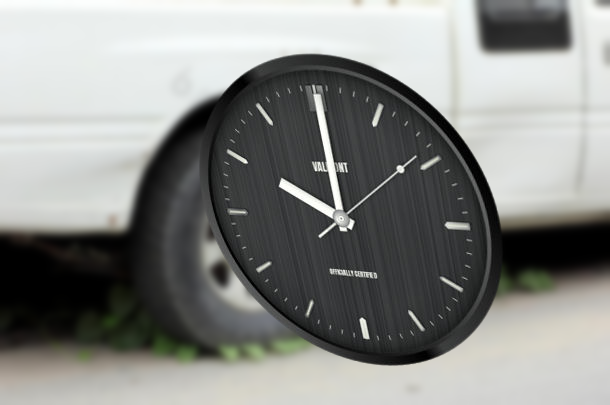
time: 10:00:09
